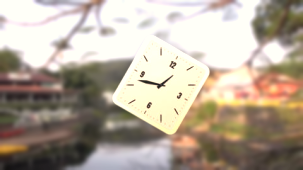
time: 12:42
